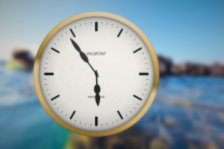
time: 5:54
